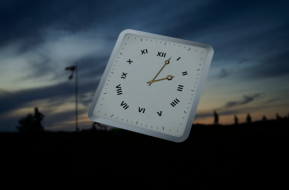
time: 2:03
